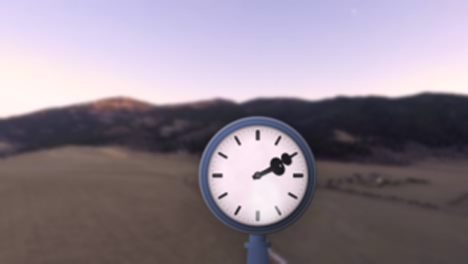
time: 2:10
